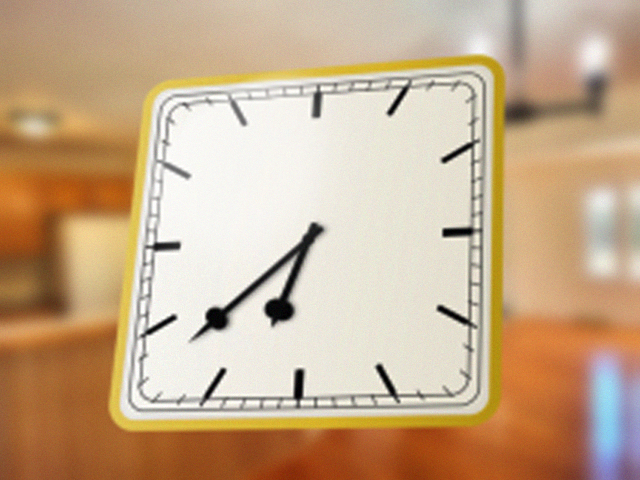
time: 6:38
